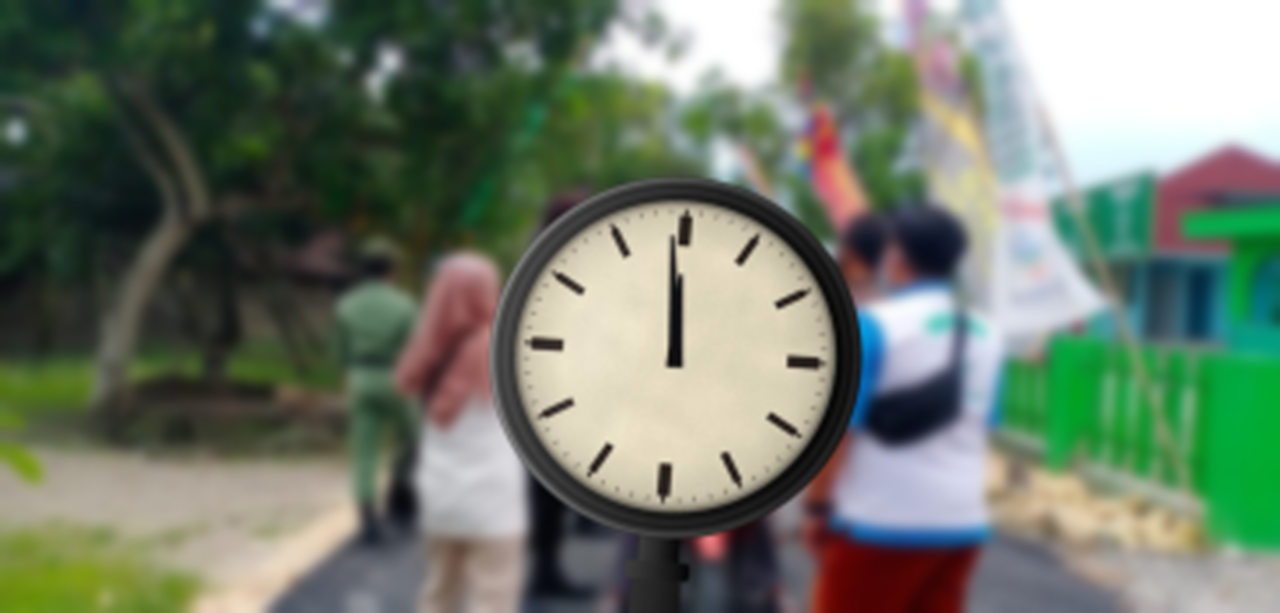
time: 11:59
